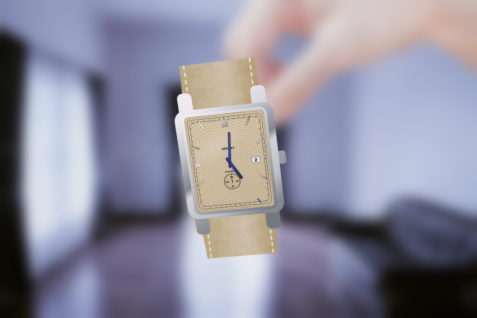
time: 5:01
